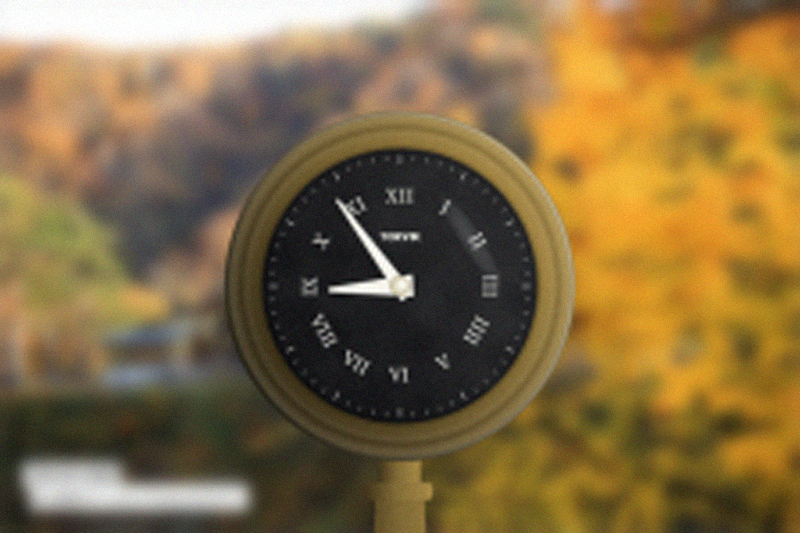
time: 8:54
